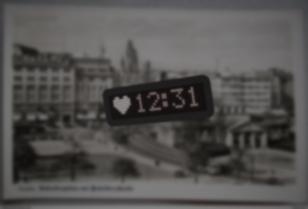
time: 12:31
